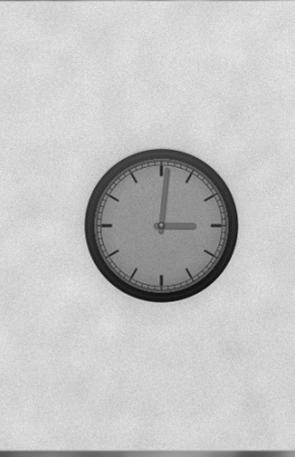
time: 3:01
